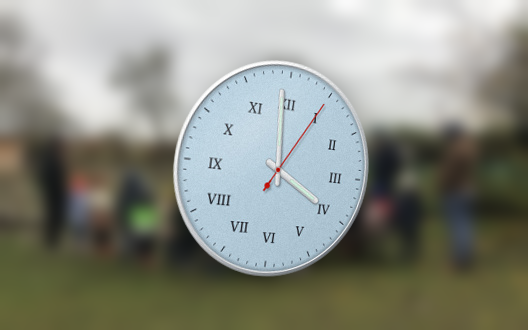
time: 3:59:05
